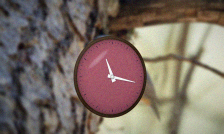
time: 11:17
